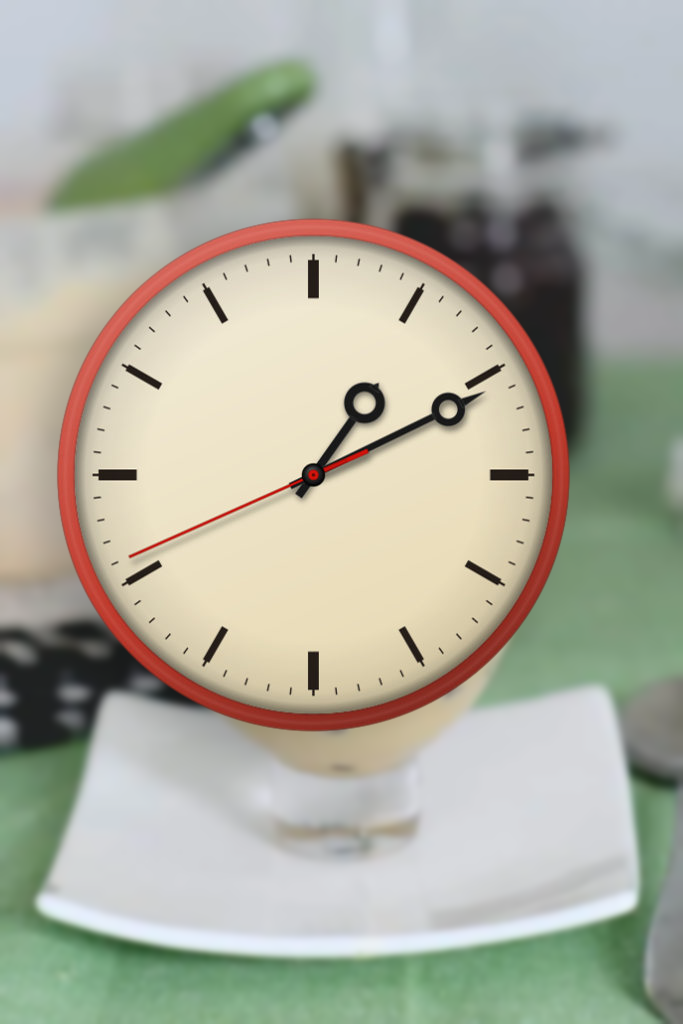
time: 1:10:41
